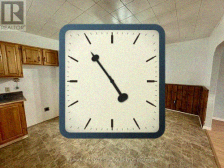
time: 4:54
